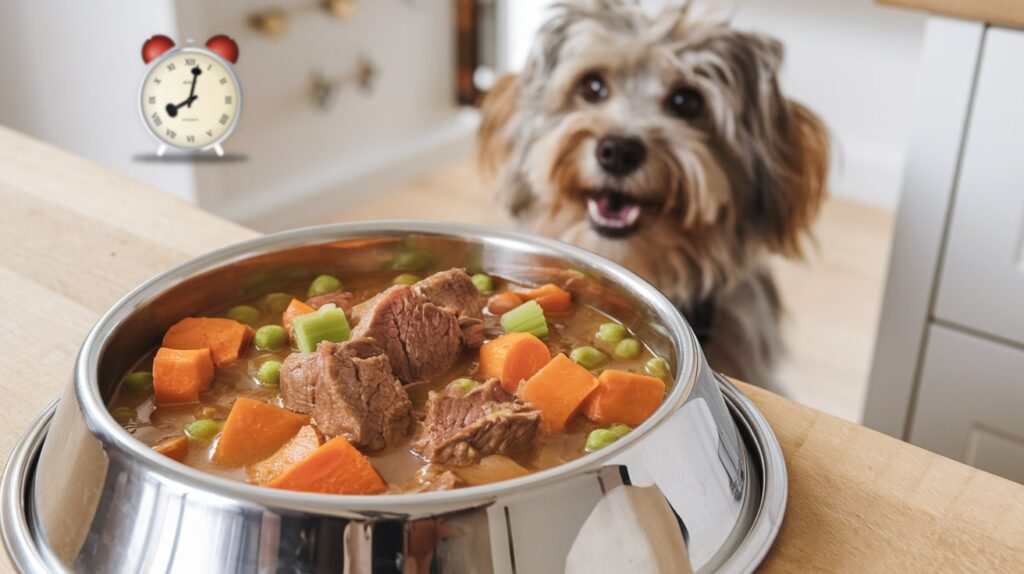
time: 8:02
